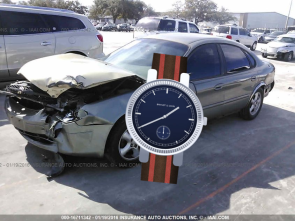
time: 1:40
